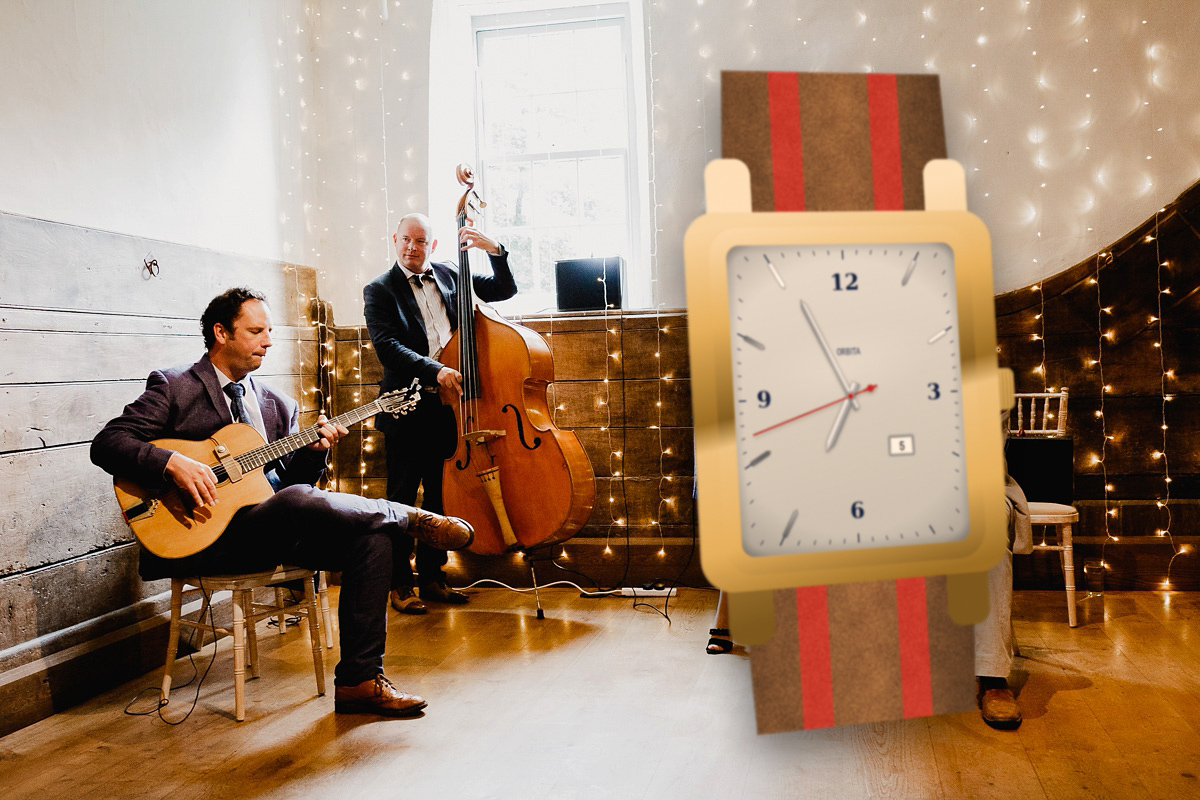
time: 6:55:42
